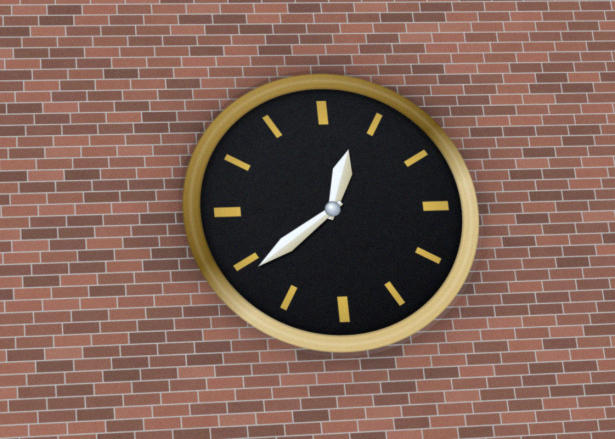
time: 12:39
